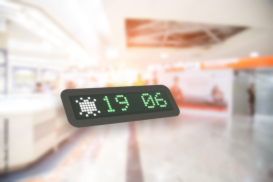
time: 19:06
